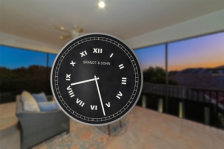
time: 8:27
